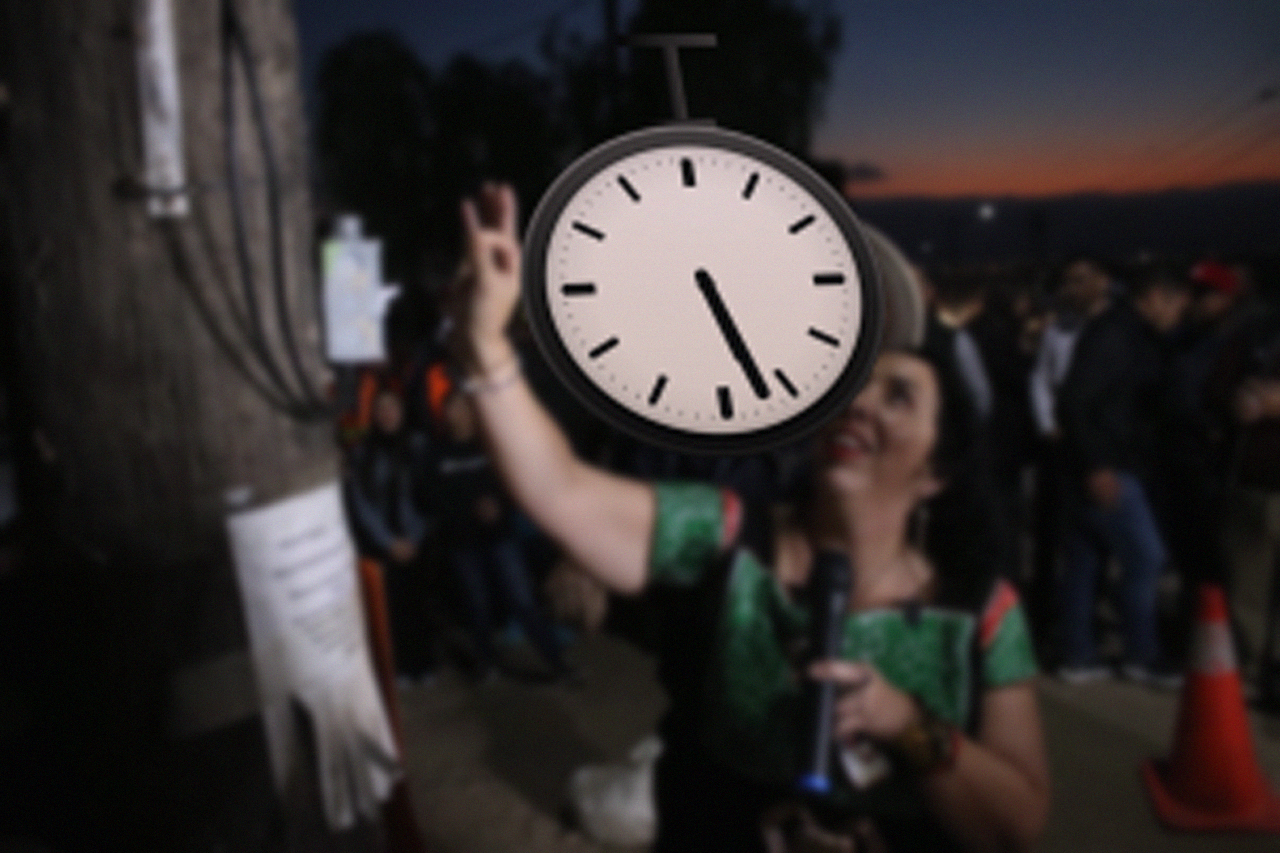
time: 5:27
